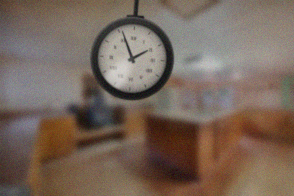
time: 1:56
